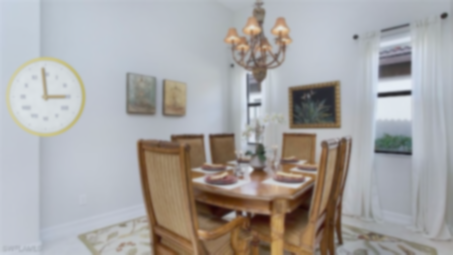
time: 2:59
